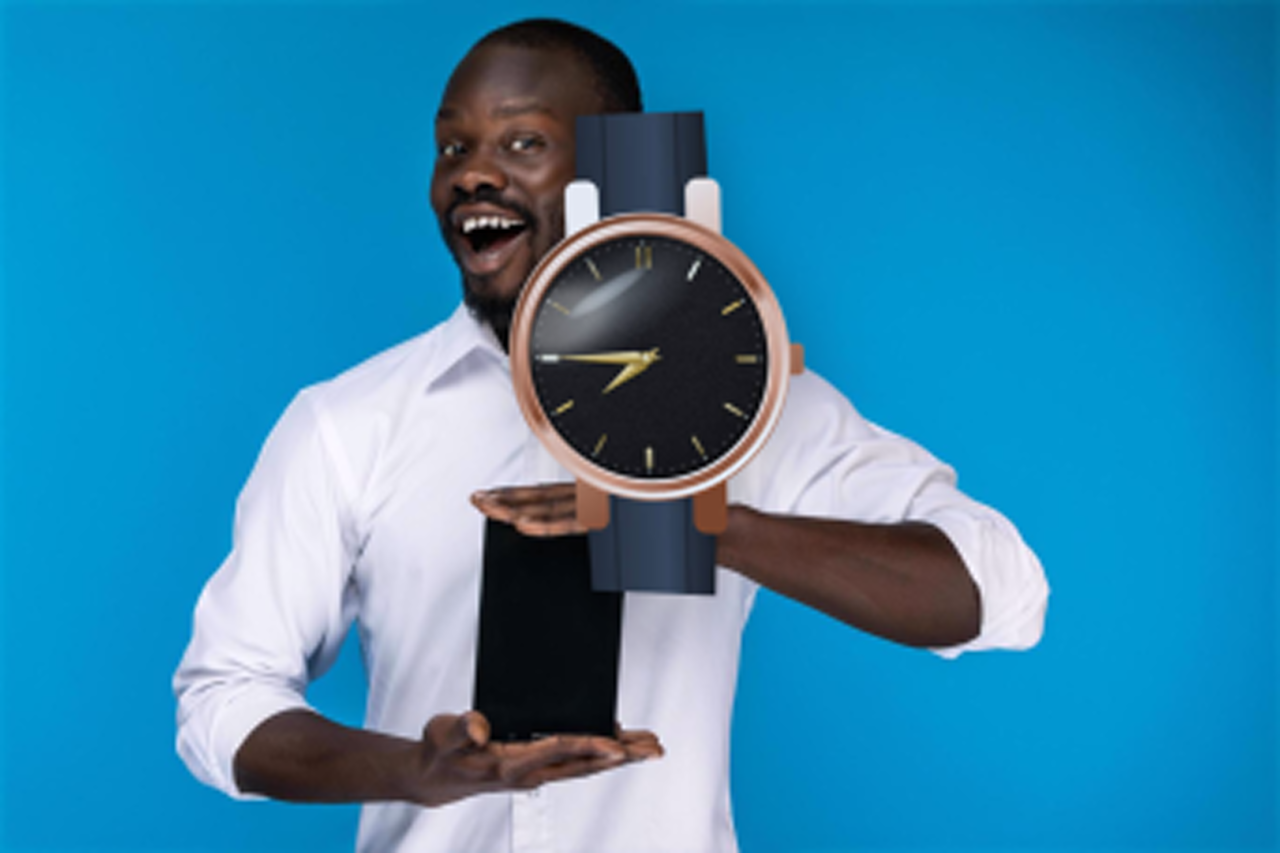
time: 7:45
